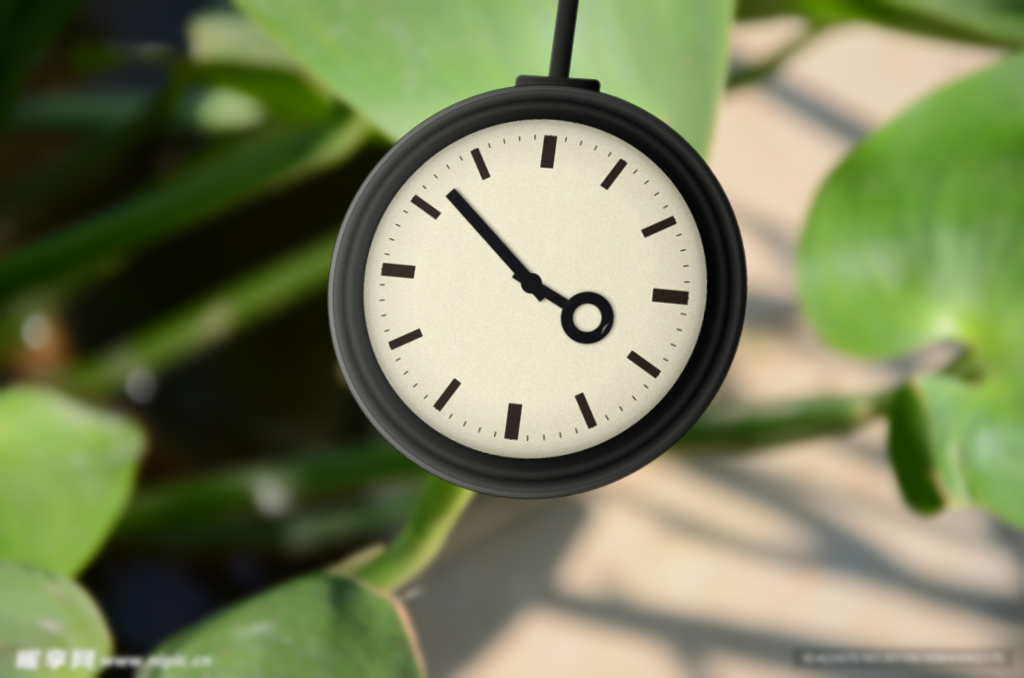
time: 3:52
